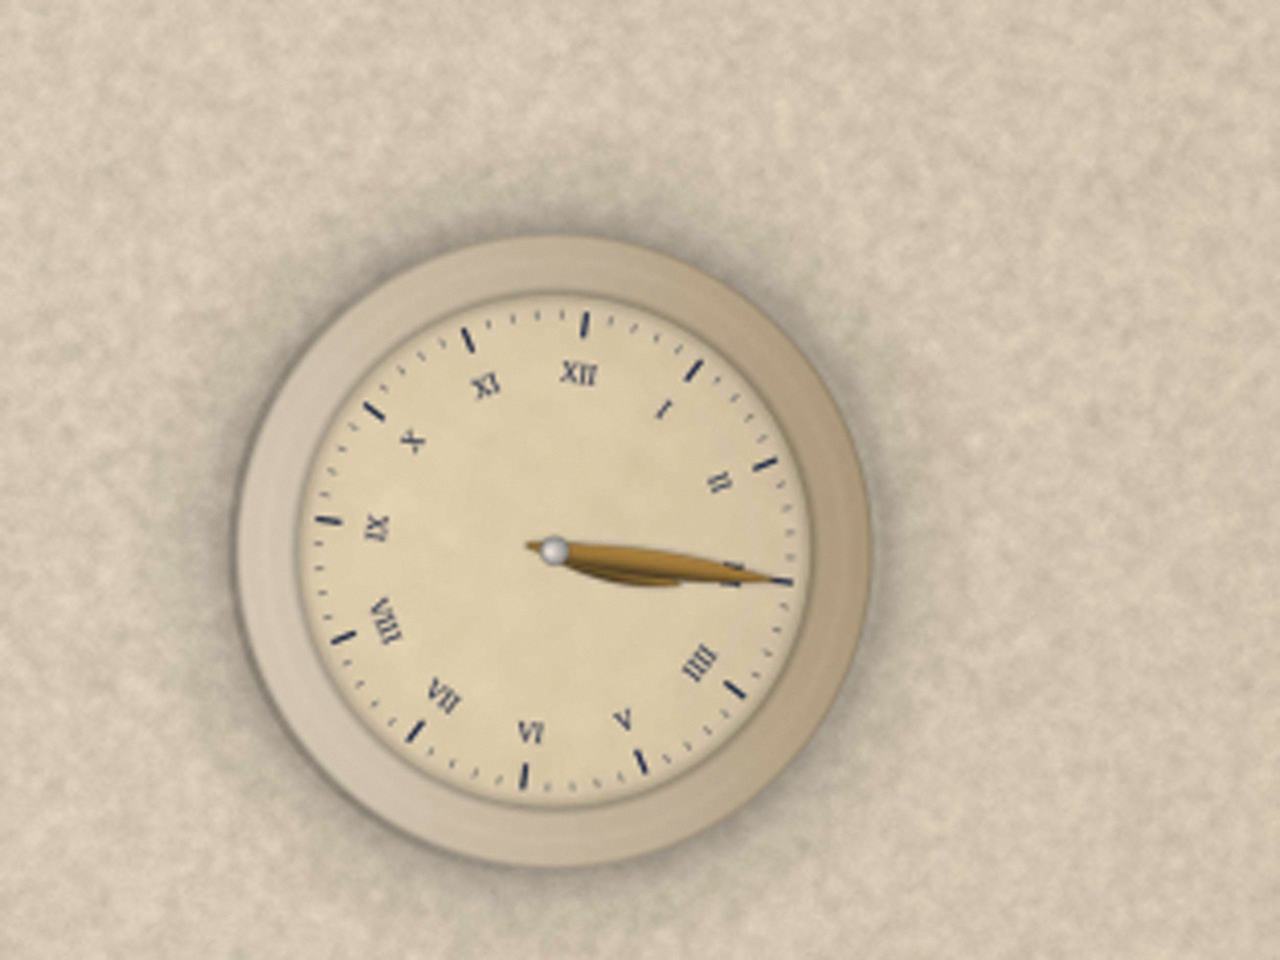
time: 3:15
